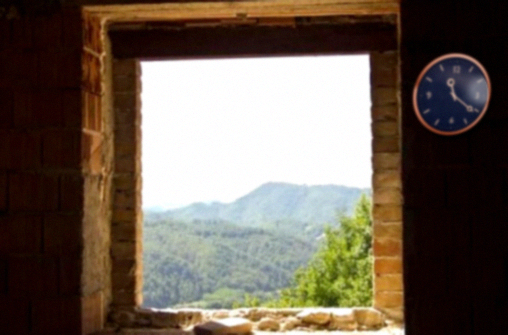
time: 11:21
